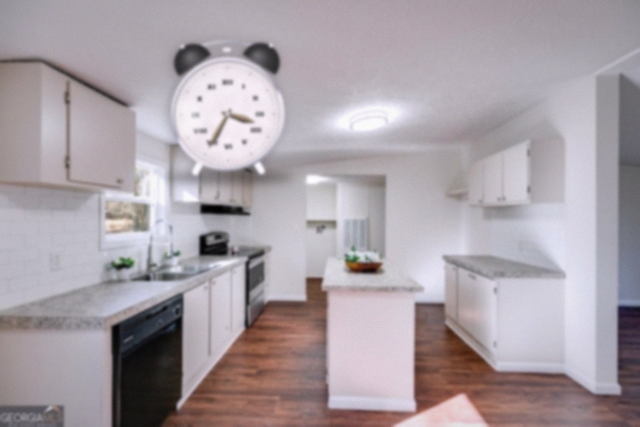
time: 3:35
